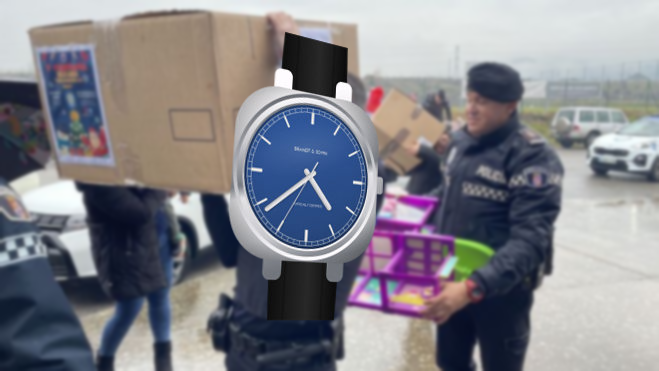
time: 4:38:35
